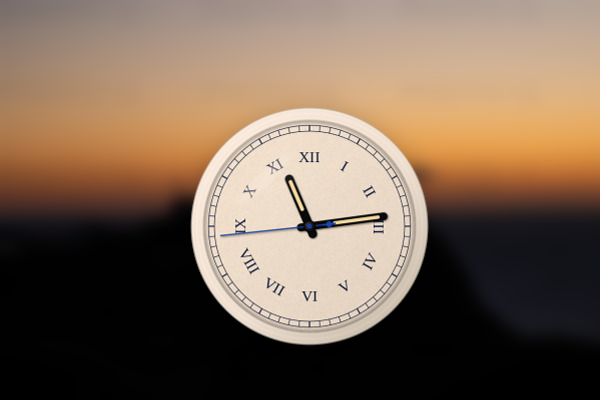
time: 11:13:44
